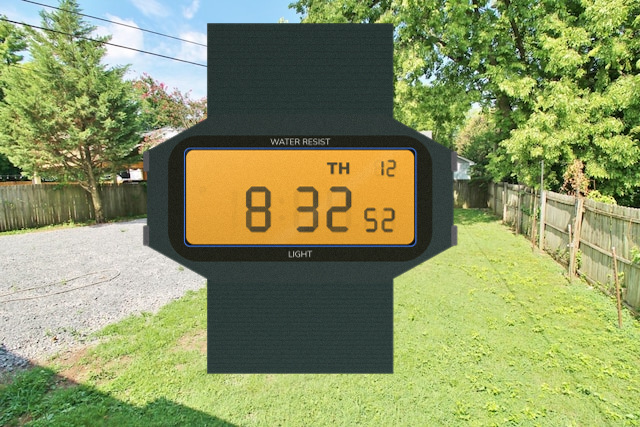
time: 8:32:52
